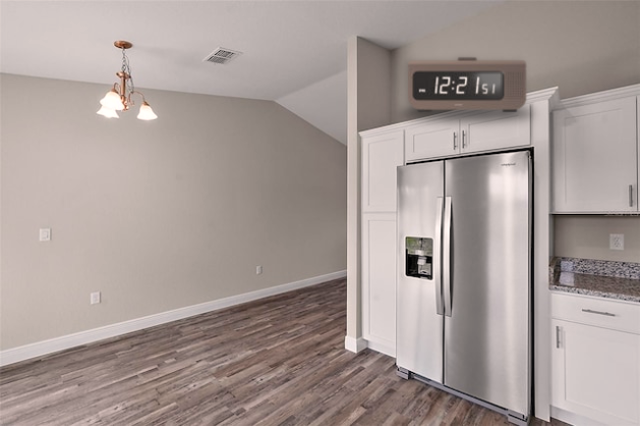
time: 12:21:51
